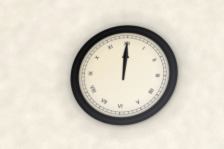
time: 12:00
